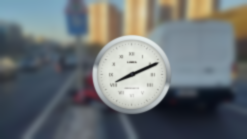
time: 8:11
